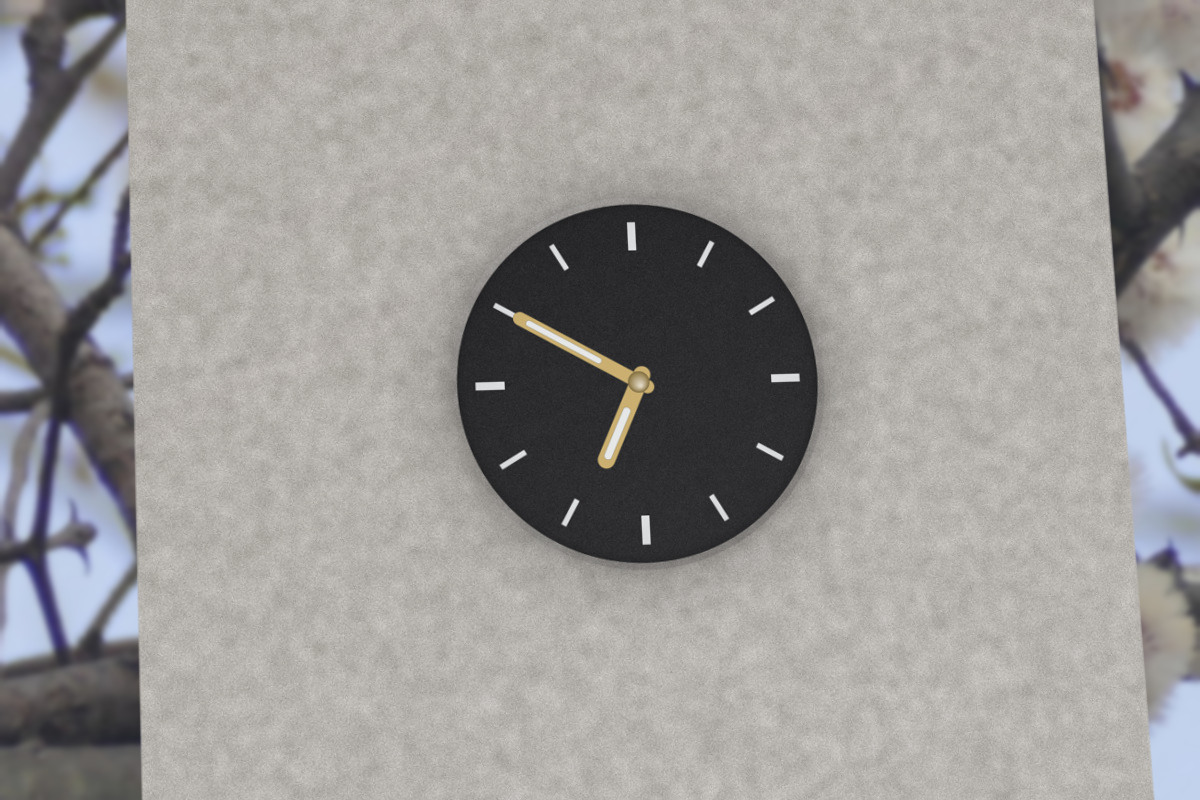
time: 6:50
